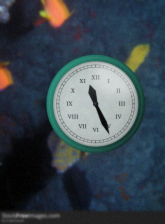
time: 11:26
